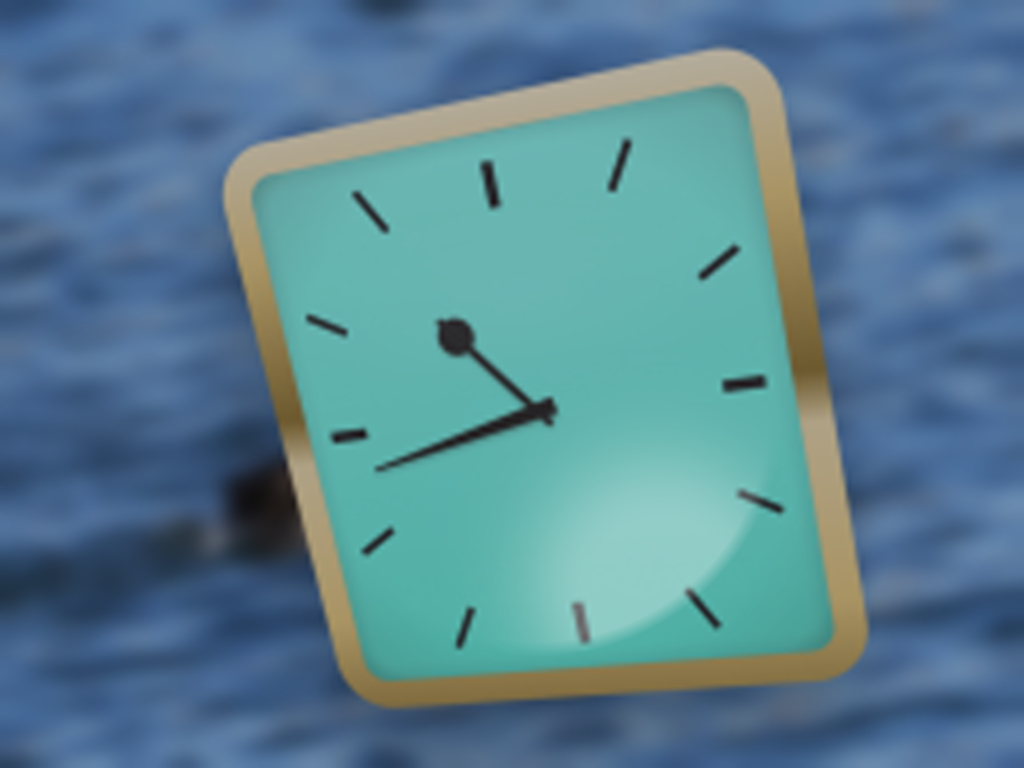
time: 10:43
